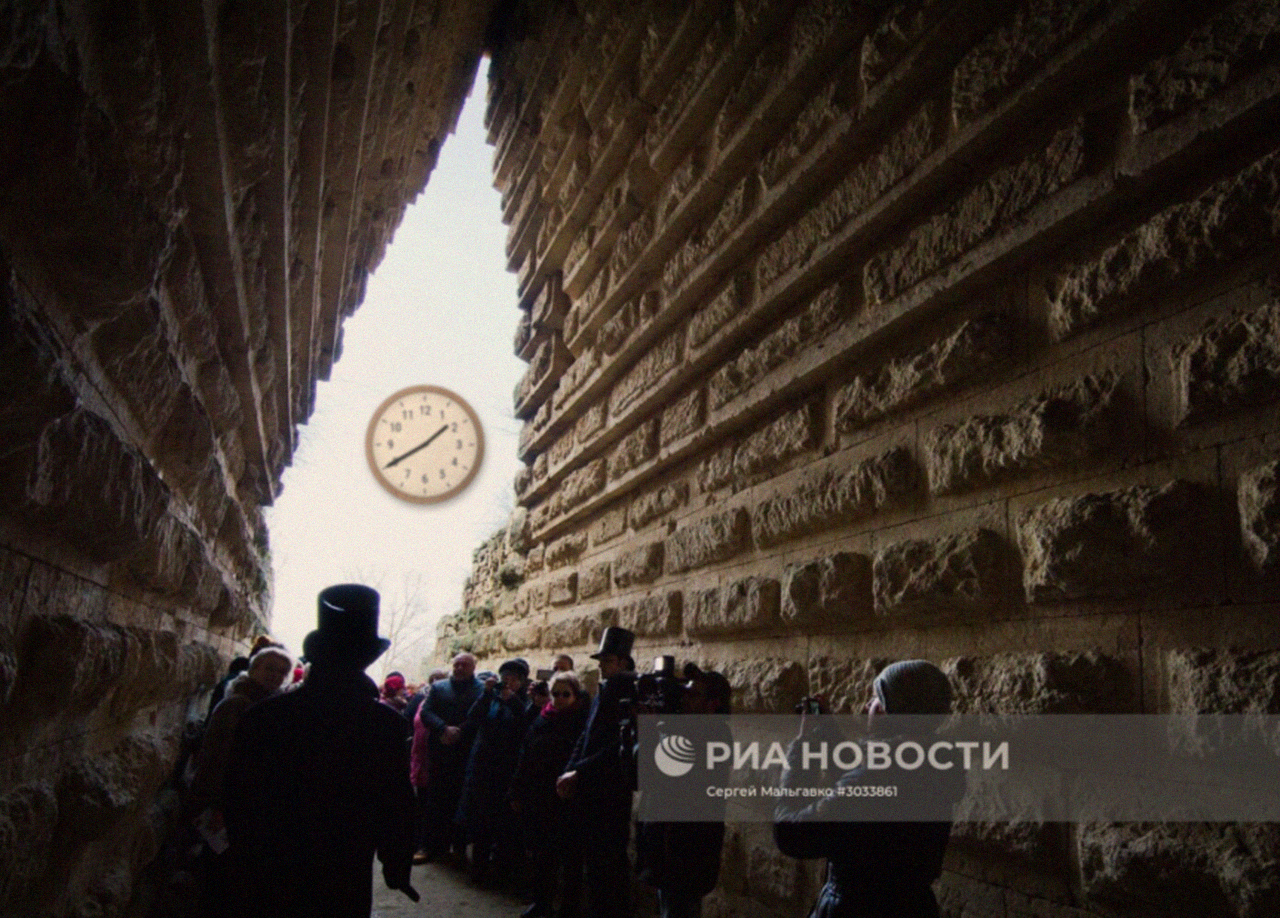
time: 1:40
